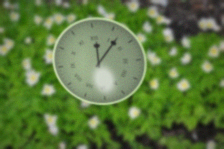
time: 12:07
